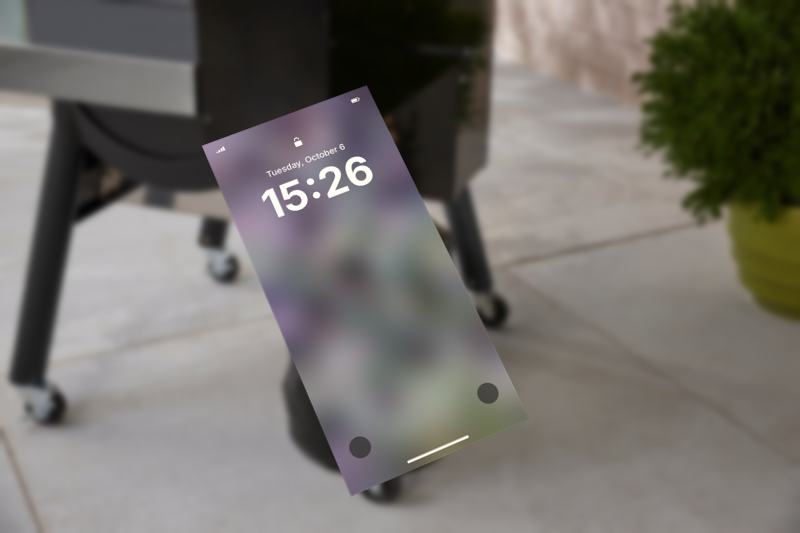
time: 15:26
